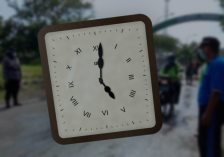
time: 5:01
